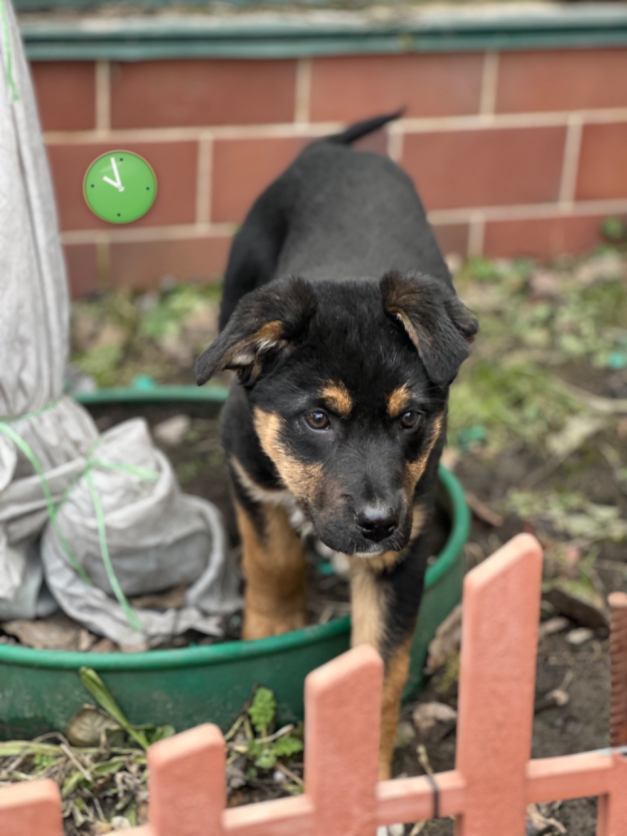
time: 9:57
